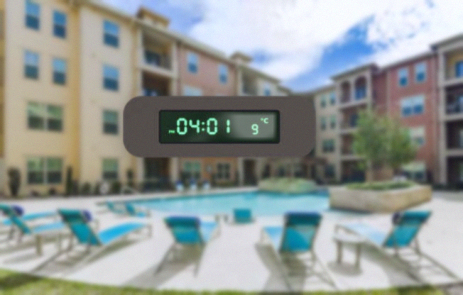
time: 4:01
